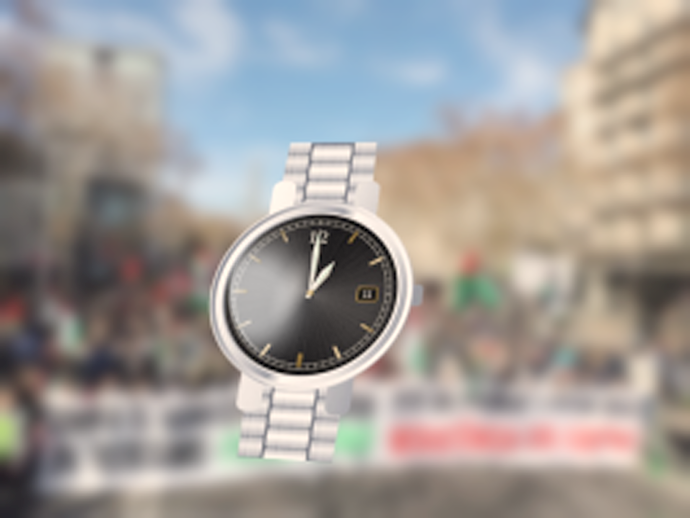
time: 1:00
